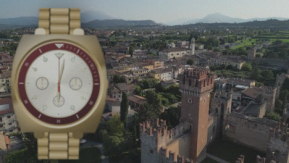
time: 6:02
